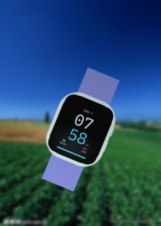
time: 7:58
